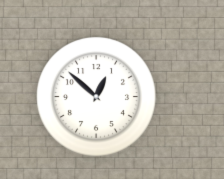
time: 12:52
